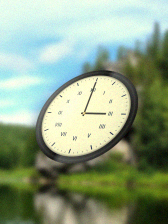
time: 3:00
